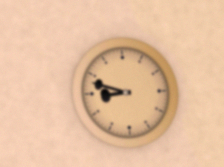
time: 8:48
